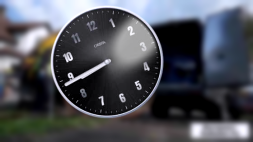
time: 8:44
